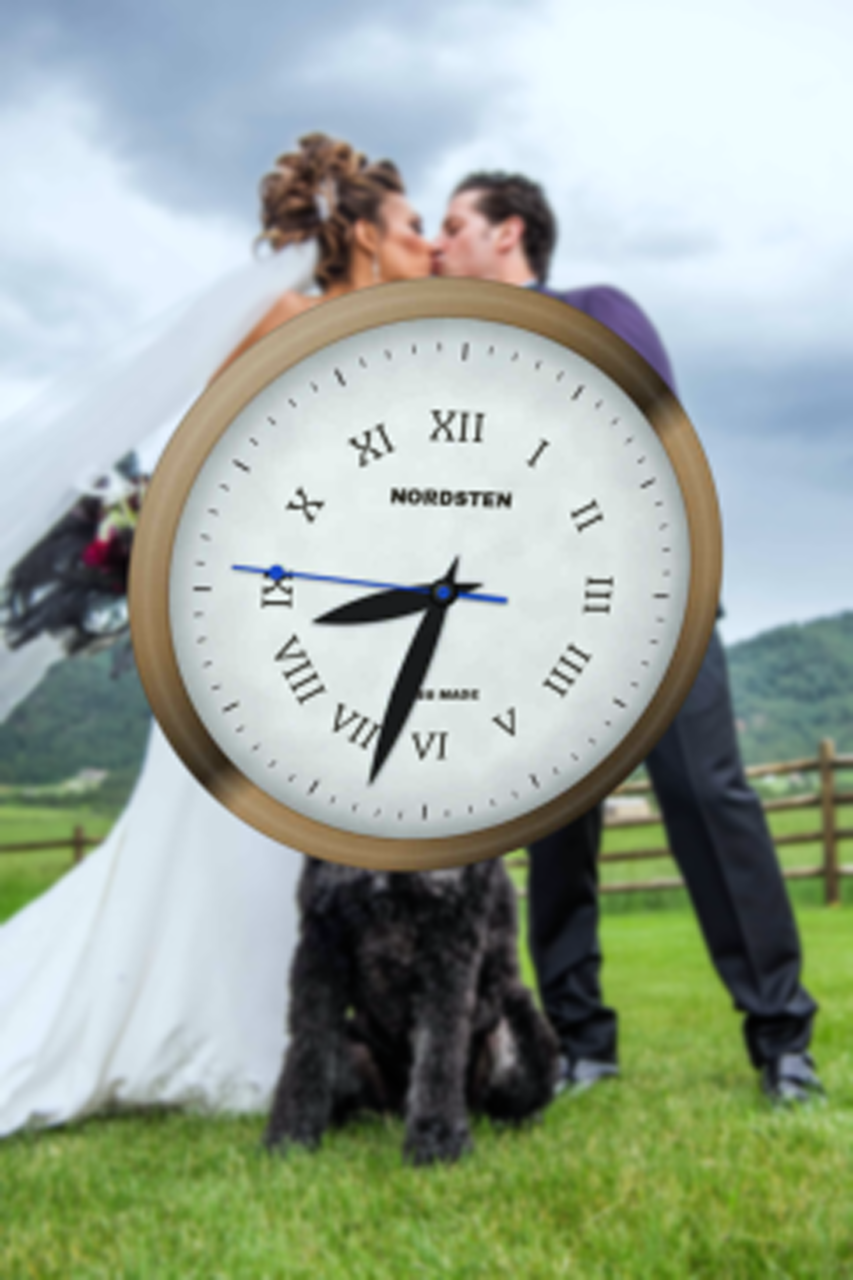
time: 8:32:46
